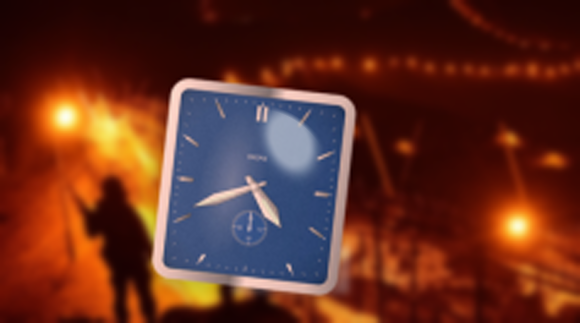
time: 4:41
